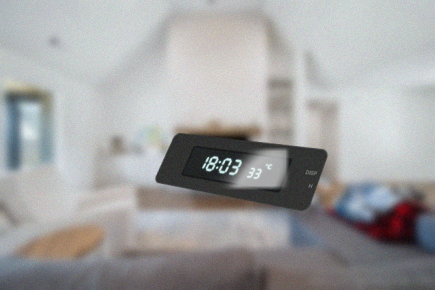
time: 18:03
